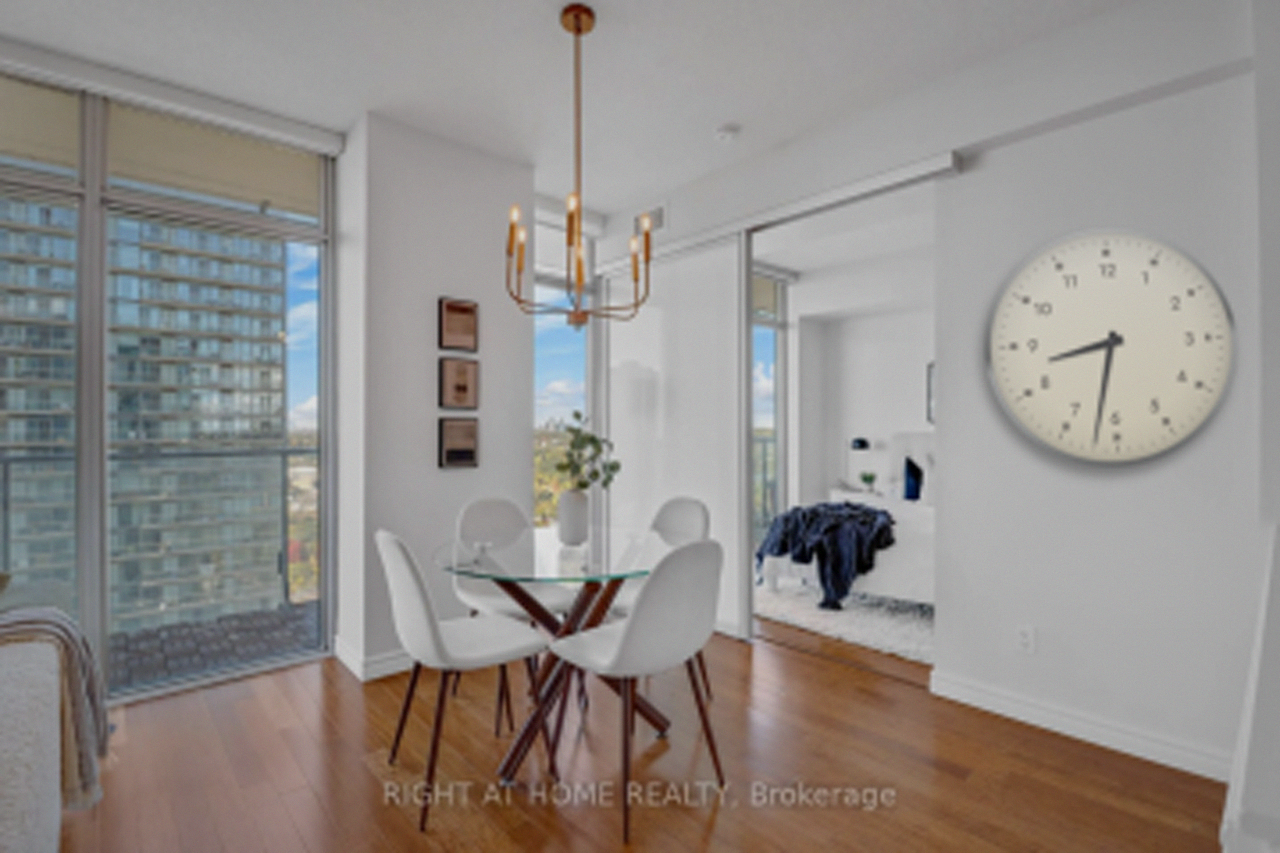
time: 8:32
